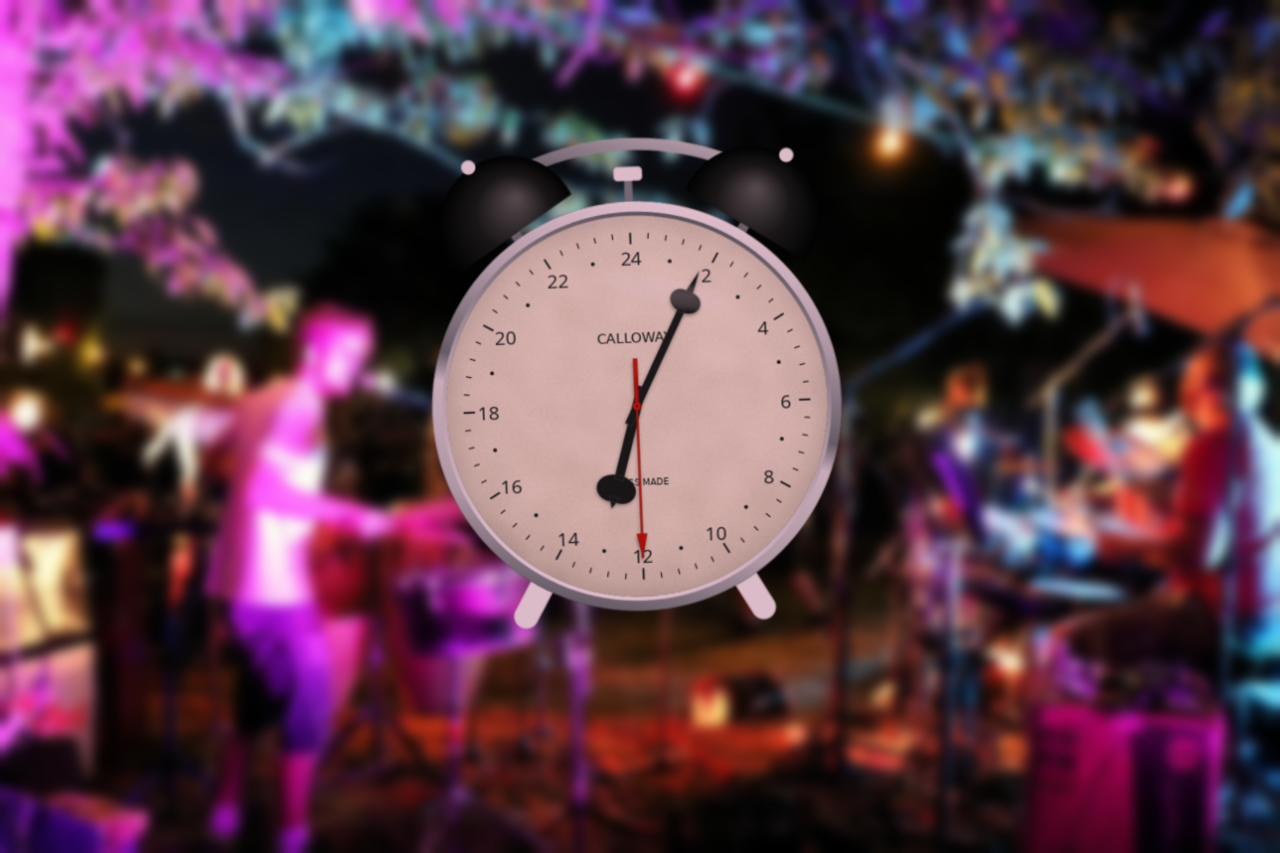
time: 13:04:30
